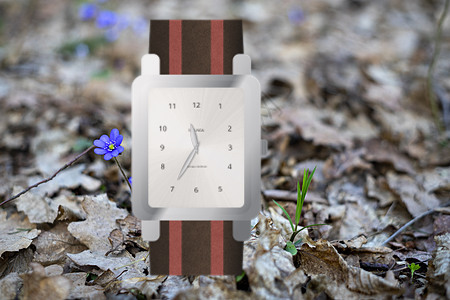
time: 11:35
